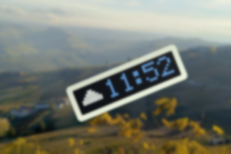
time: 11:52
